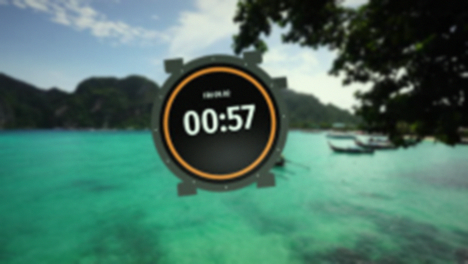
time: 0:57
